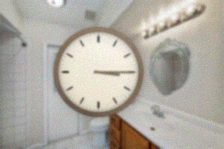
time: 3:15
